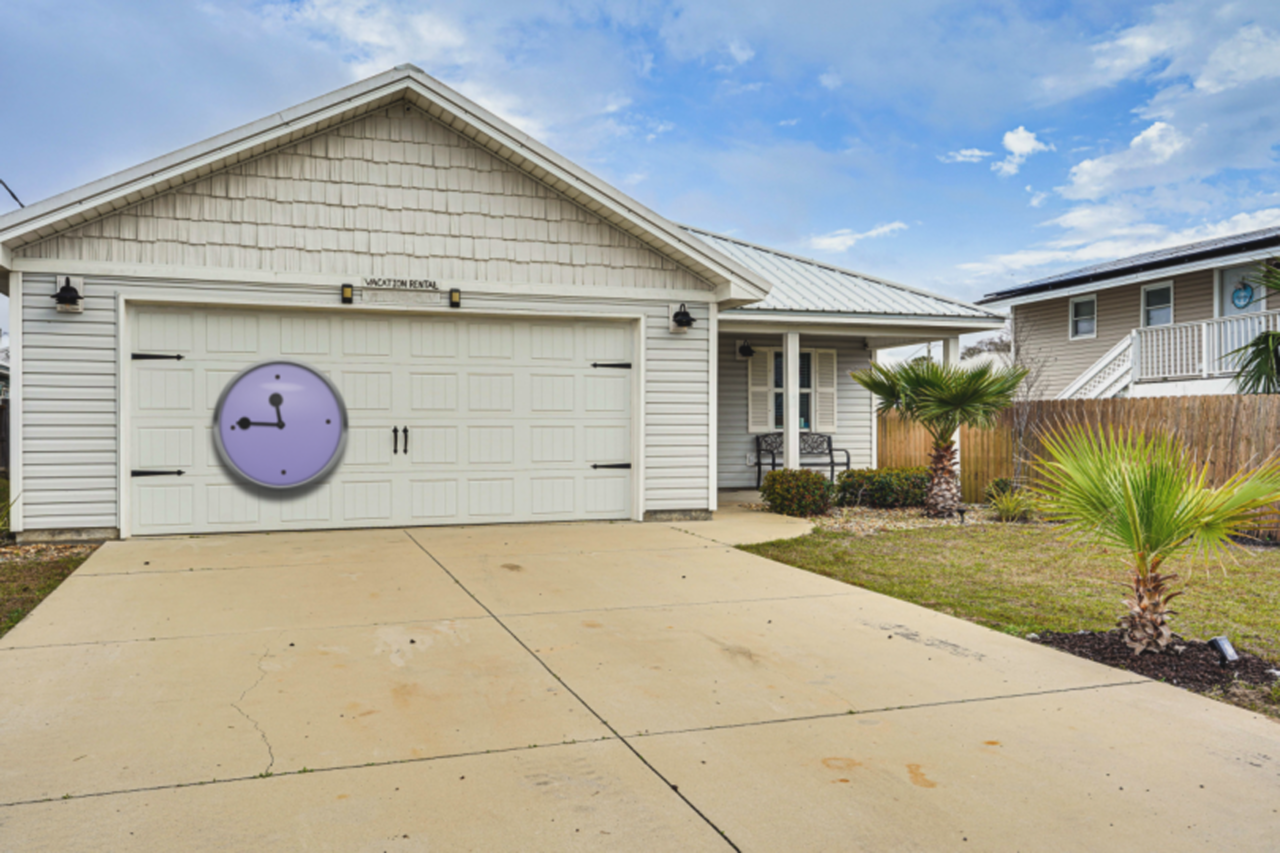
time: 11:46
